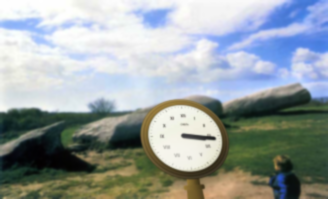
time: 3:16
